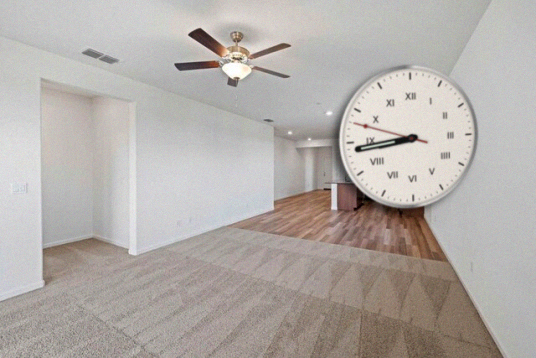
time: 8:43:48
